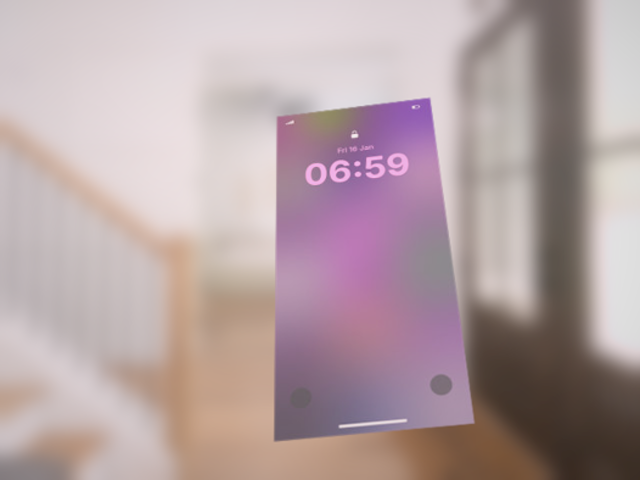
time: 6:59
